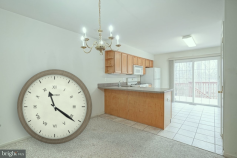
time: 11:21
